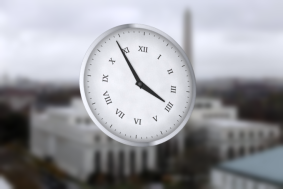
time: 3:54
